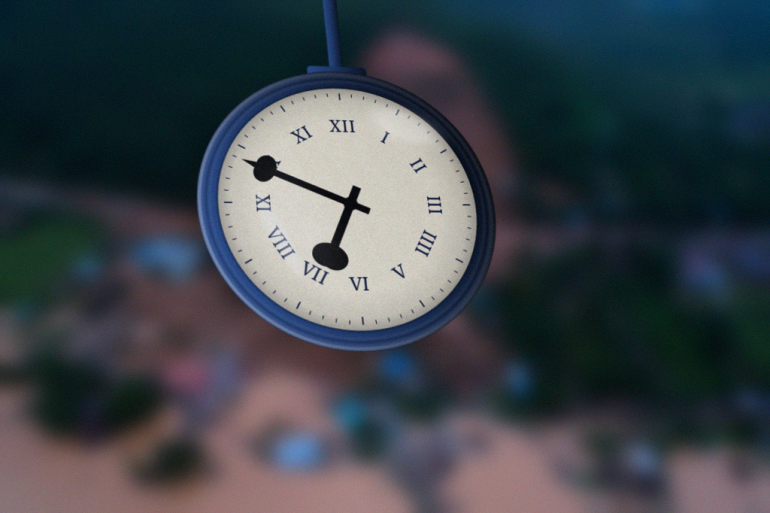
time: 6:49
